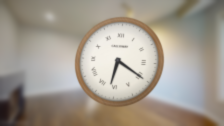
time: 6:20
